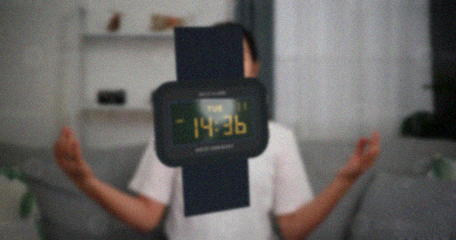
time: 14:36
